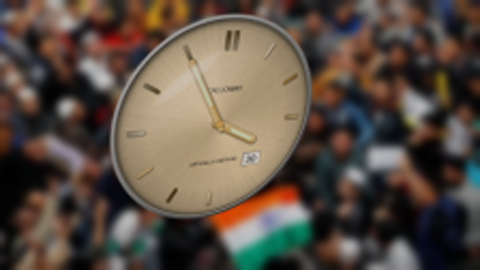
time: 3:55
